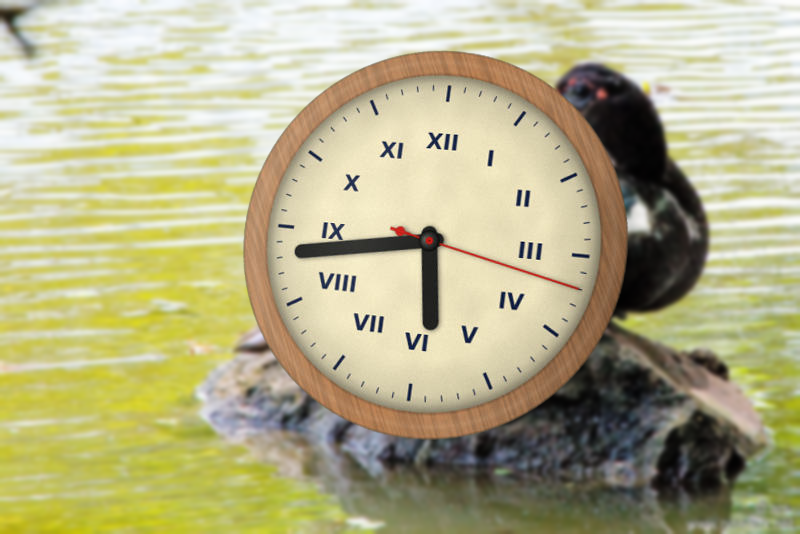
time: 5:43:17
